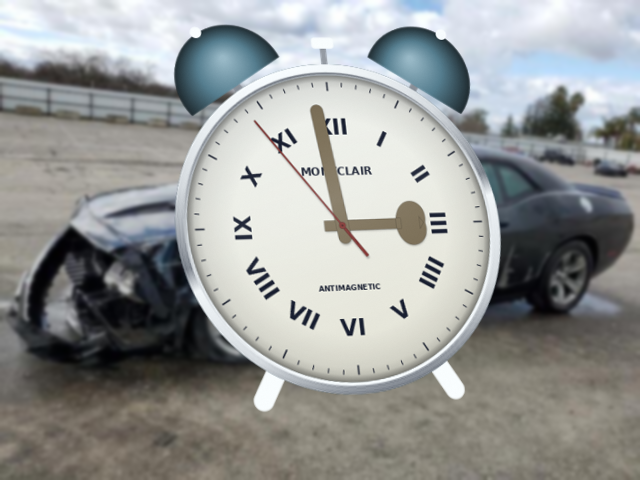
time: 2:58:54
